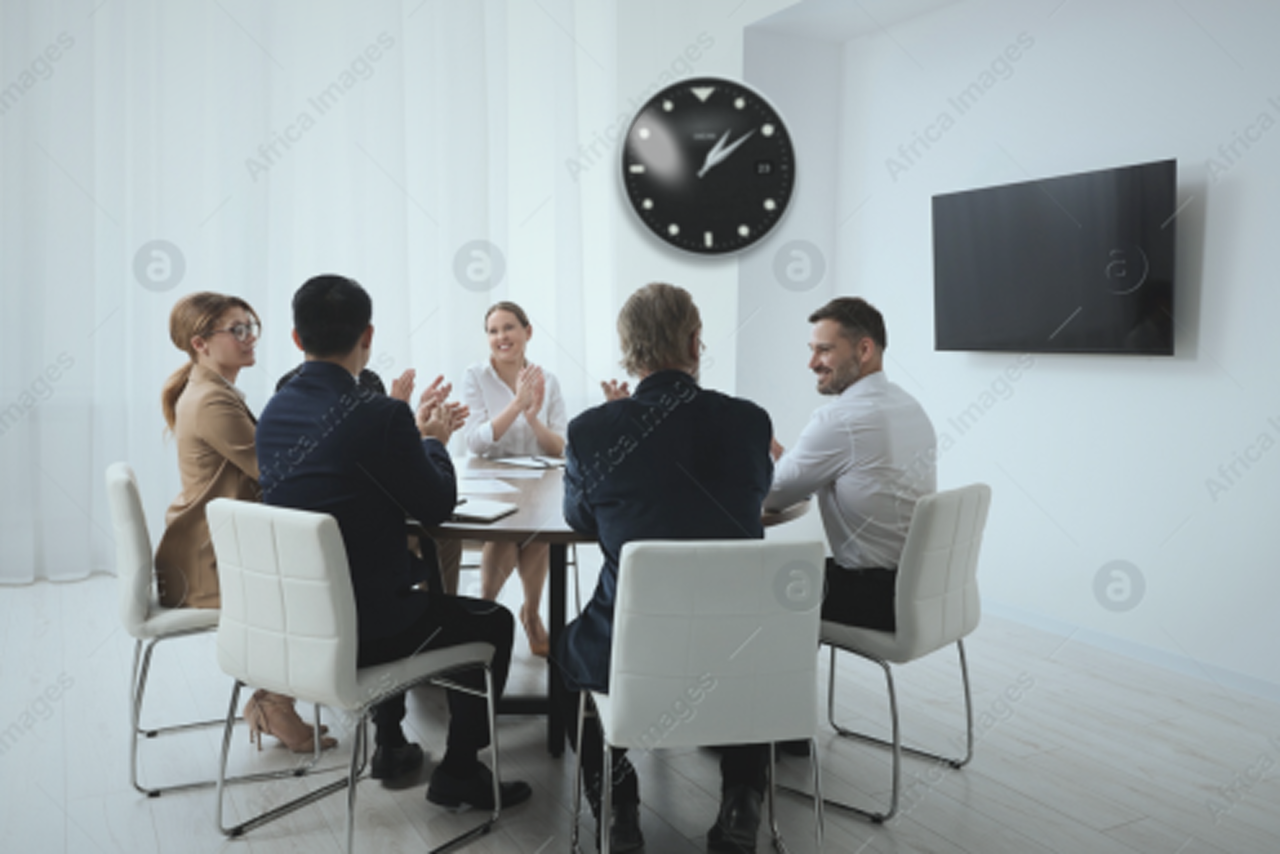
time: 1:09
